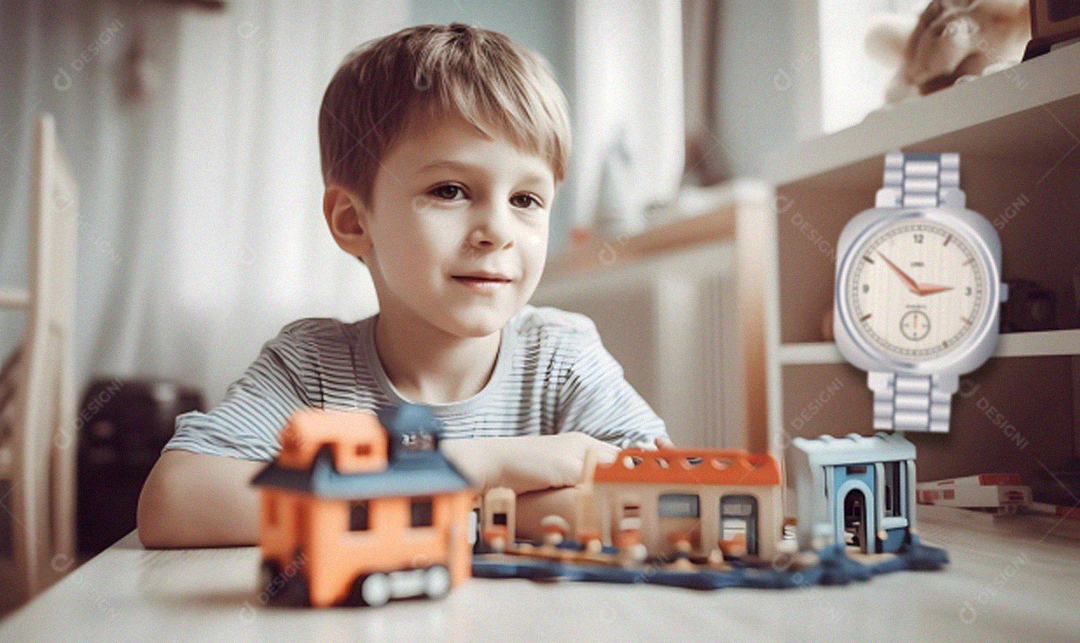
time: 2:52
